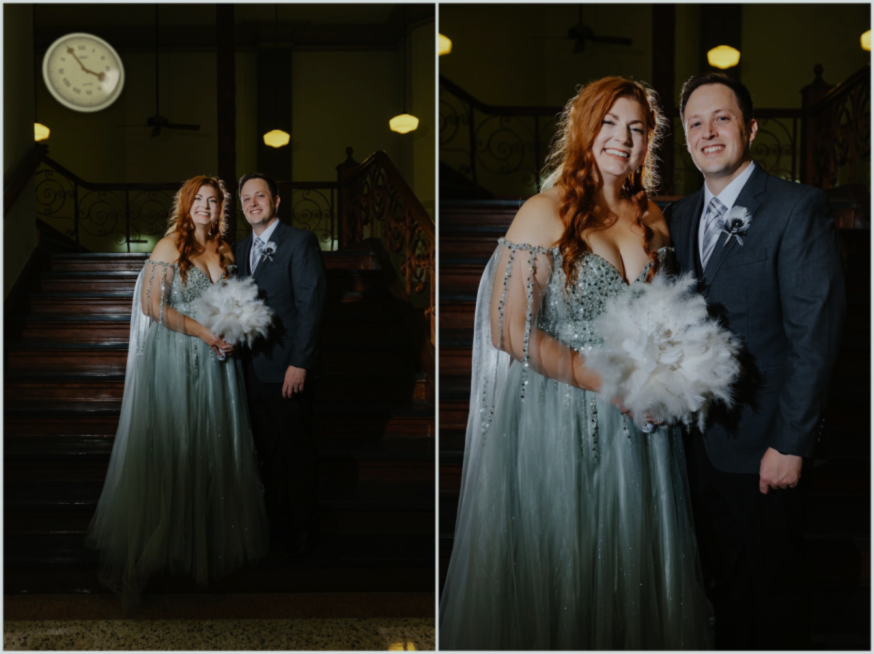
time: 3:55
